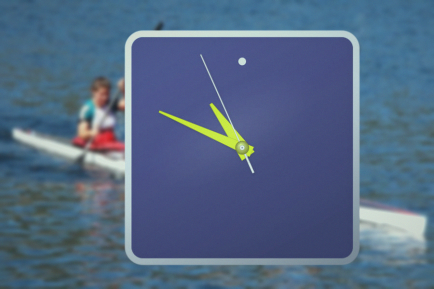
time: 10:48:56
